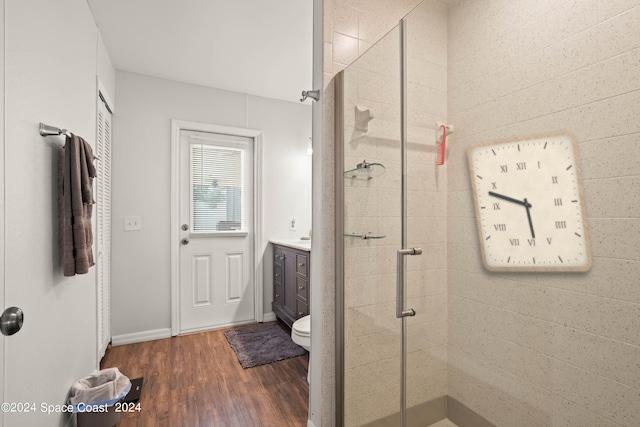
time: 5:48
